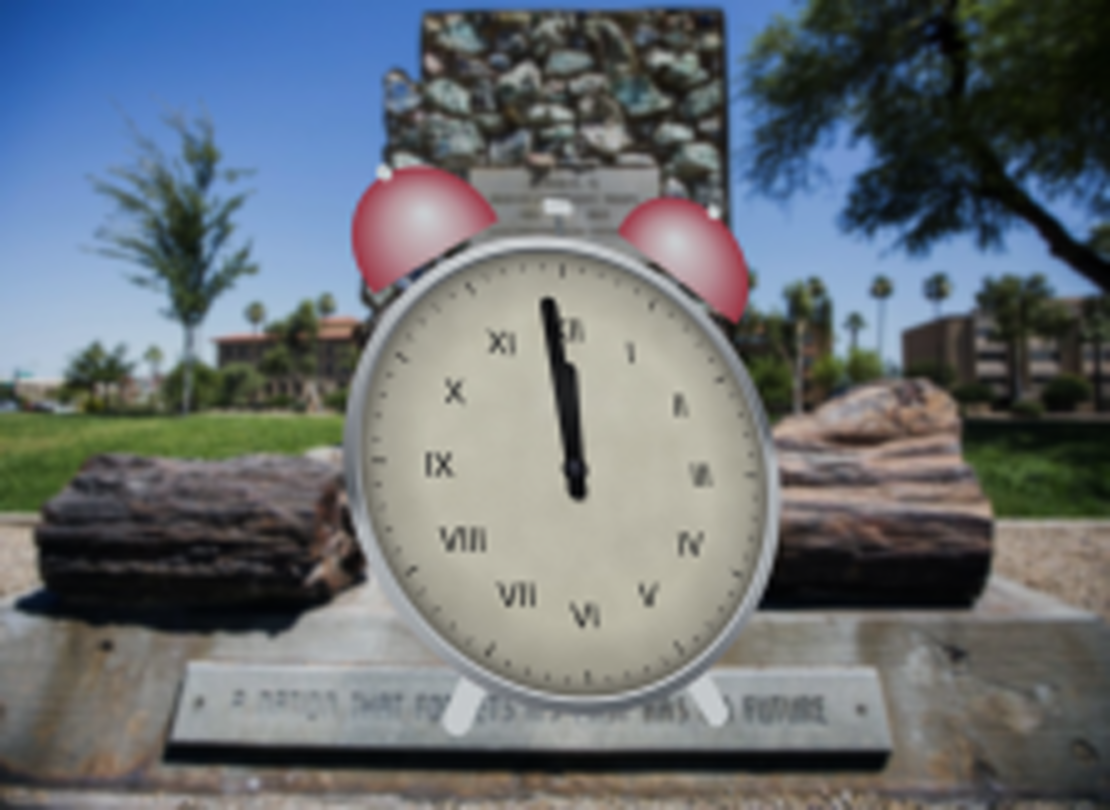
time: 11:59
